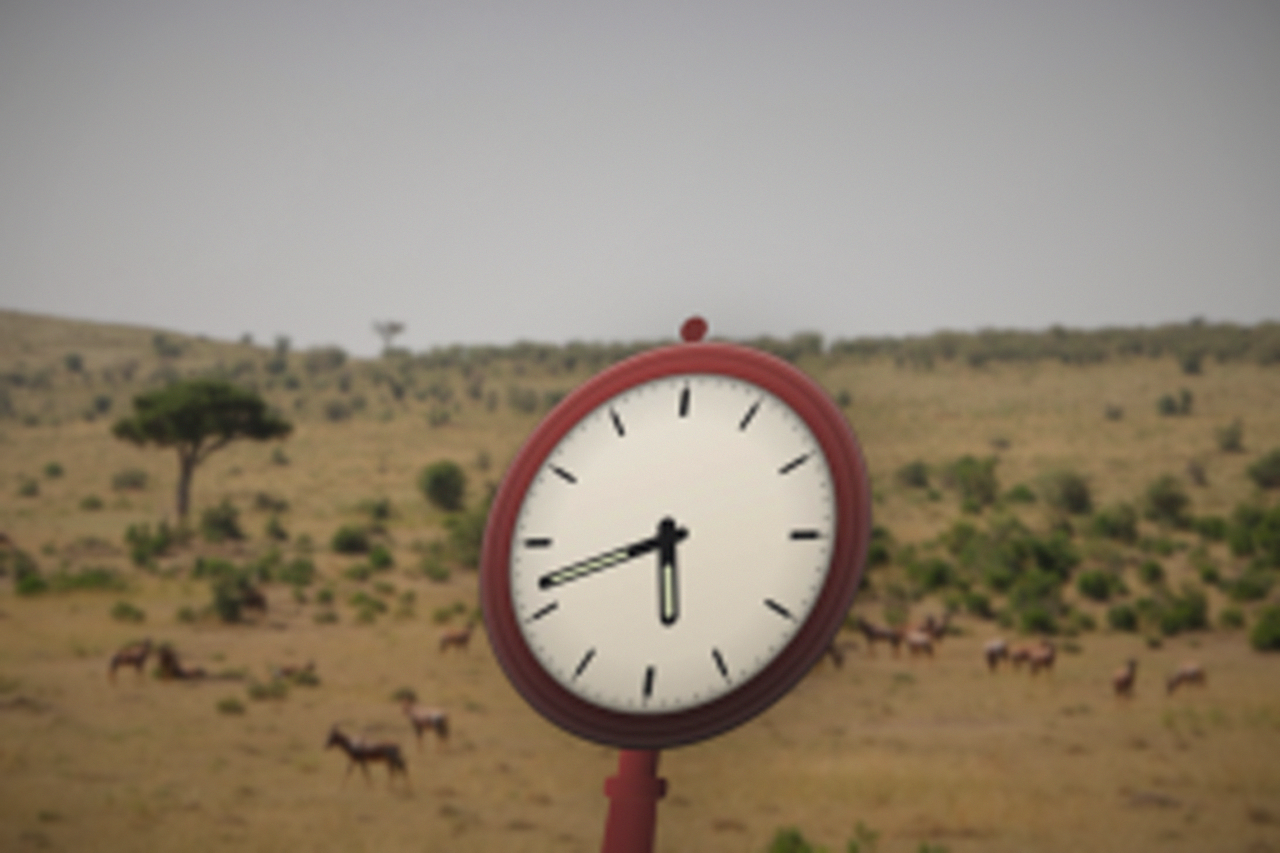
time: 5:42
